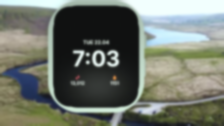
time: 7:03
